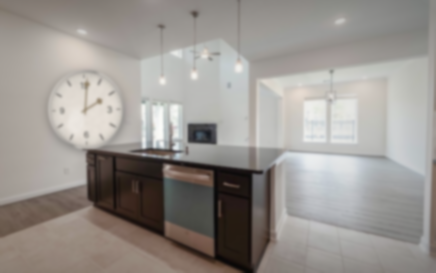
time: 2:01
